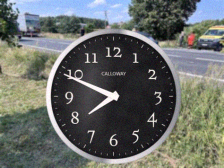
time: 7:49
